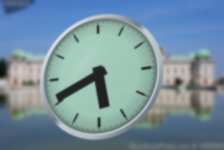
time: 5:41
